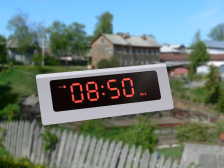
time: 8:50
